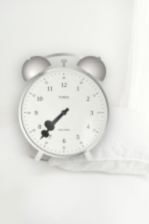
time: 7:37
